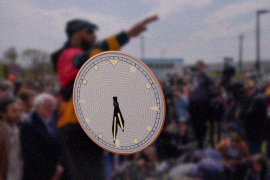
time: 5:31
